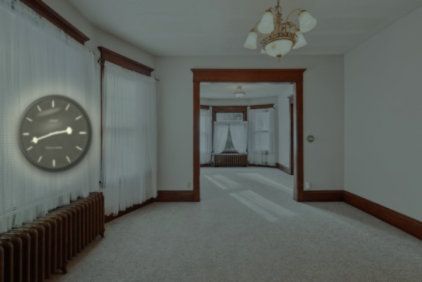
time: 2:42
